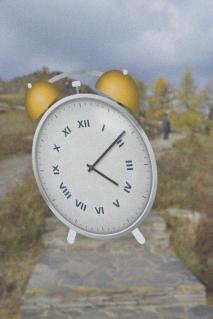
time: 4:09
